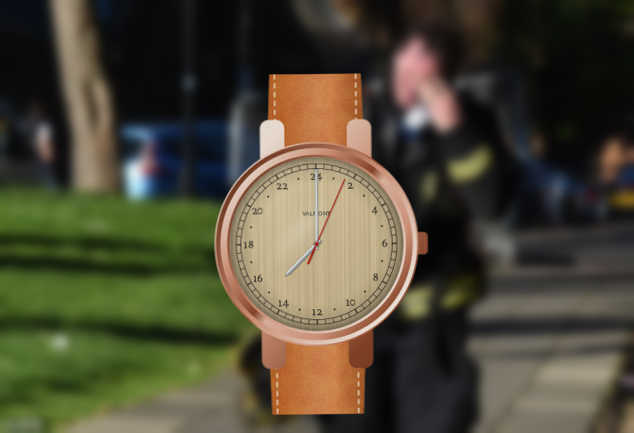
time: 15:00:04
